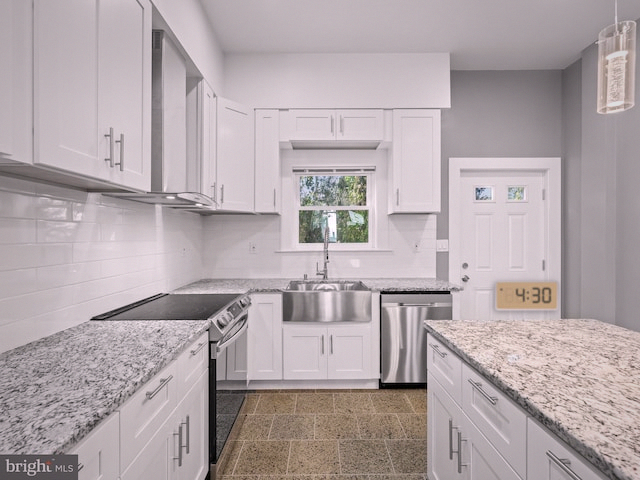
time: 4:30
